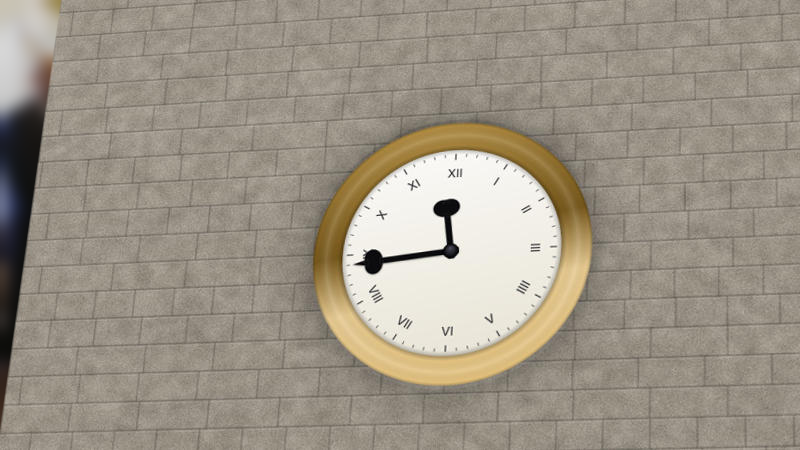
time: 11:44
